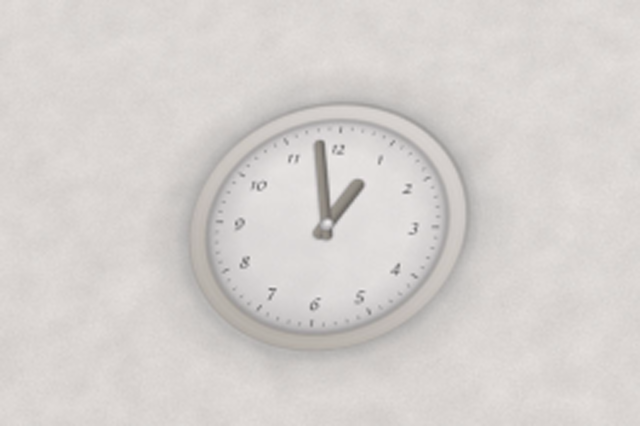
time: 12:58
